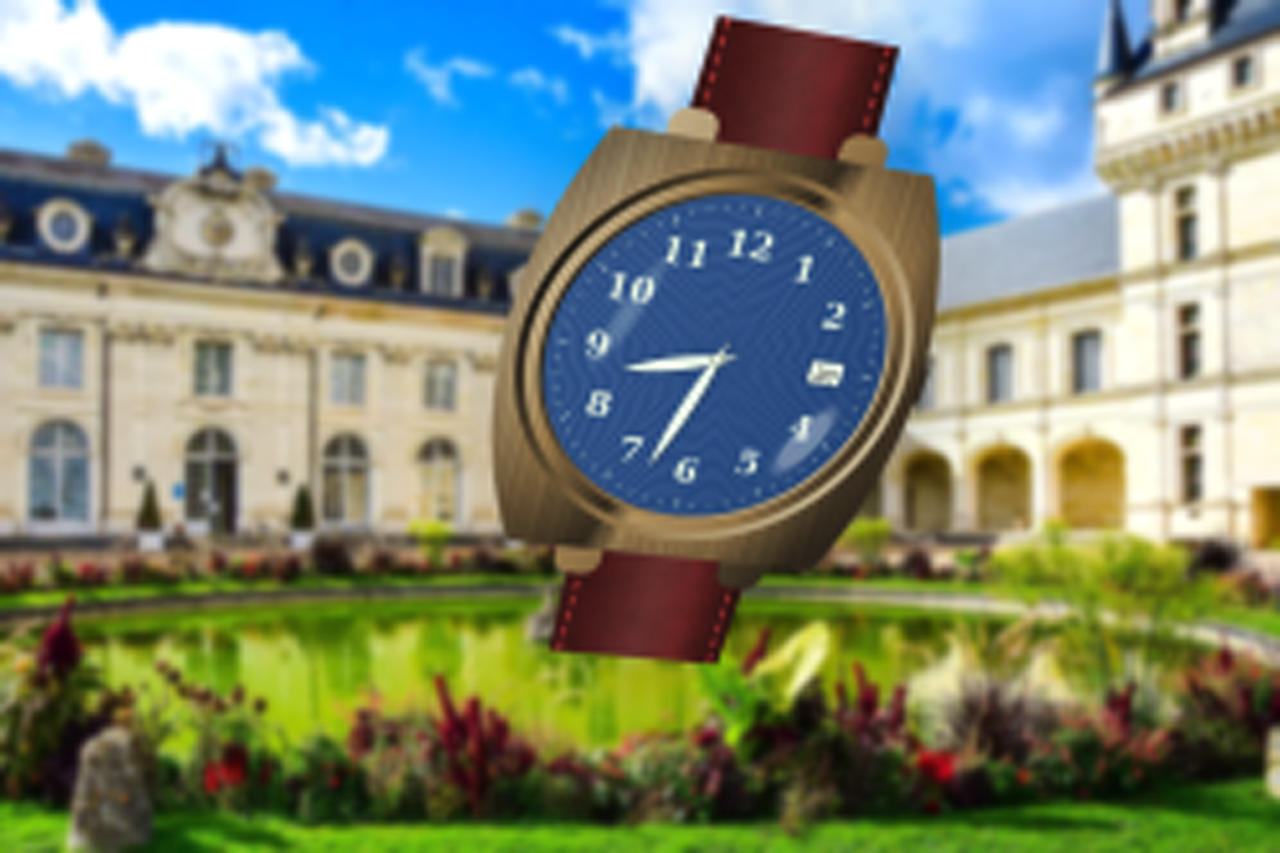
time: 8:33
